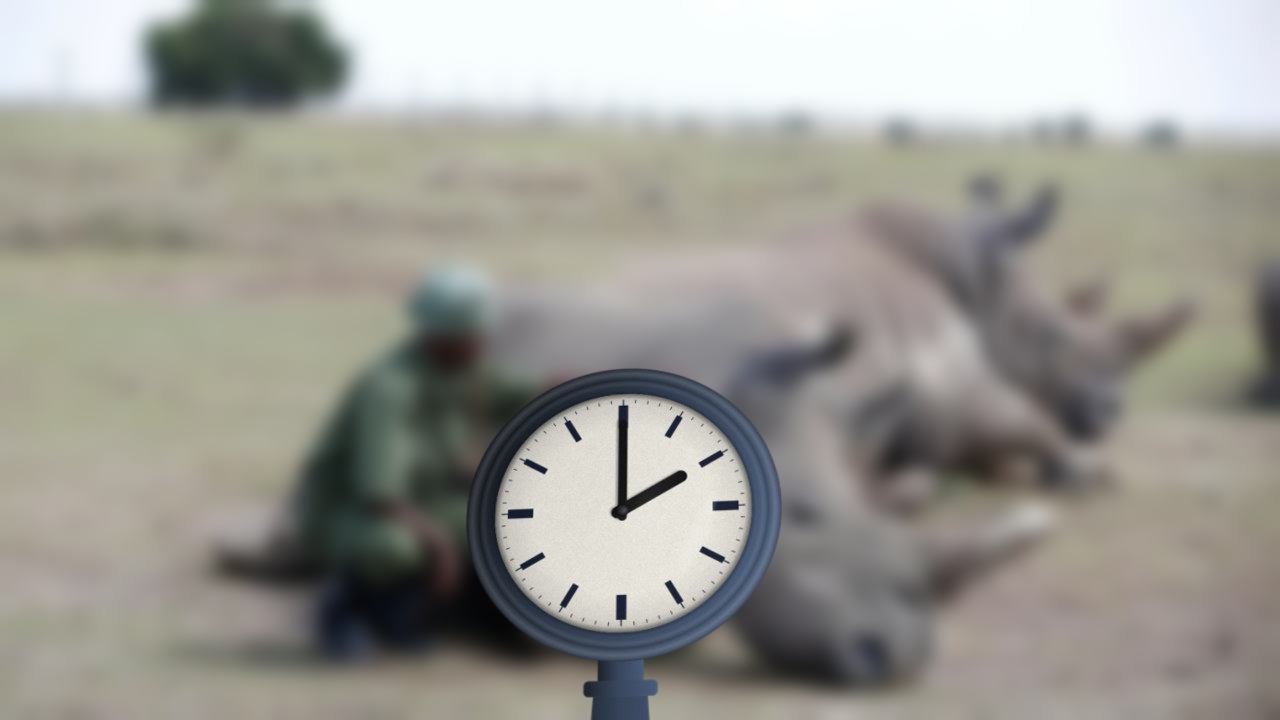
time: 2:00
